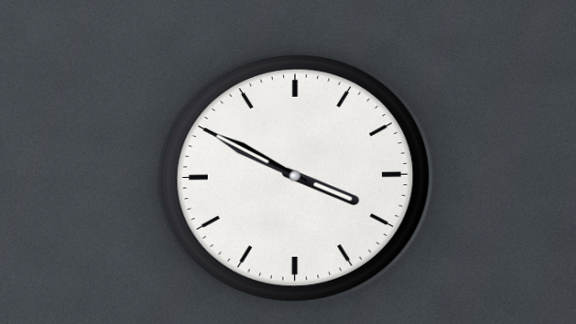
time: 3:50
